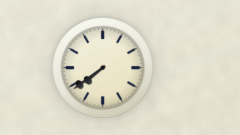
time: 7:39
